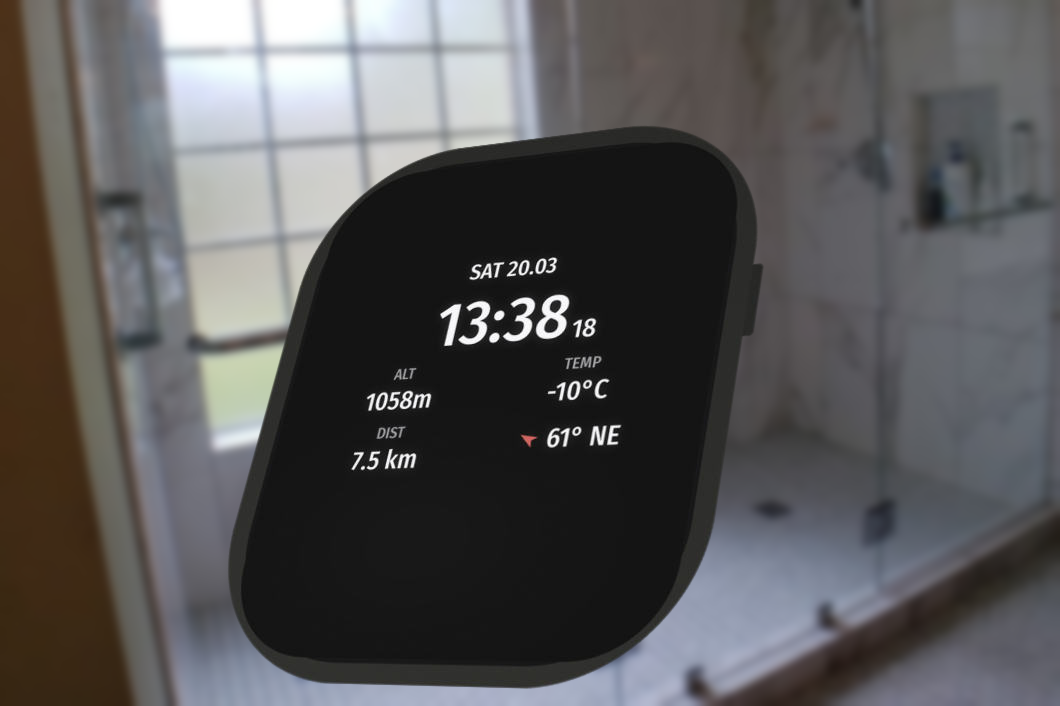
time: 13:38:18
